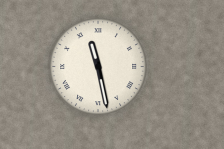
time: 11:28
